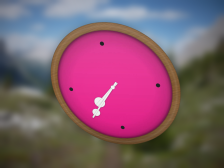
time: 7:37
